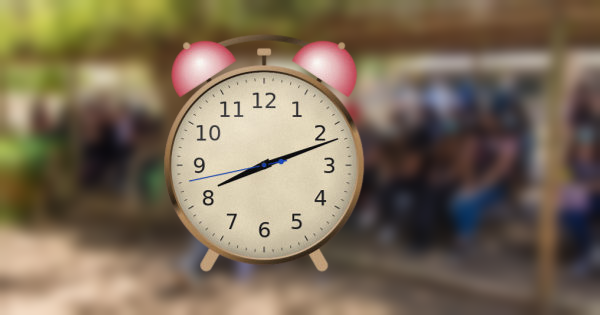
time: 8:11:43
